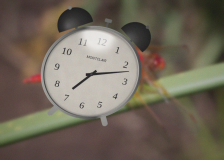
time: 7:12
